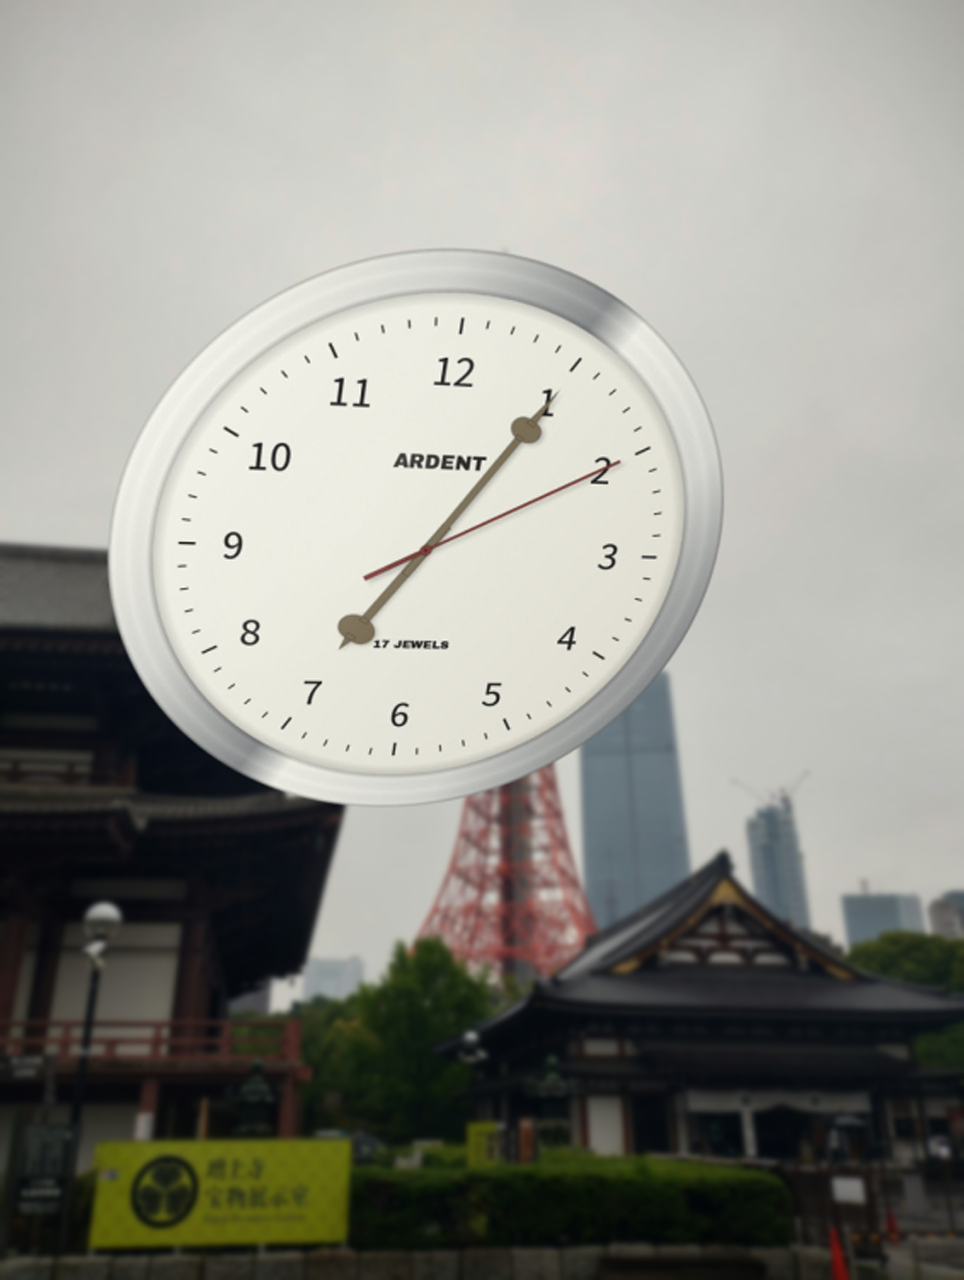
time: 7:05:10
